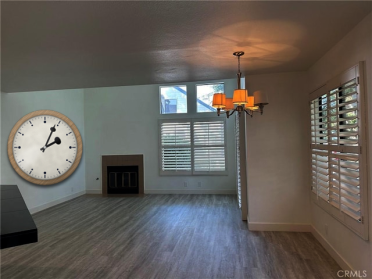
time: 2:04
